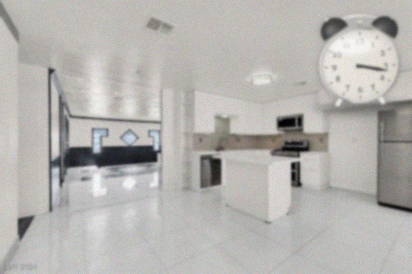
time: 3:17
